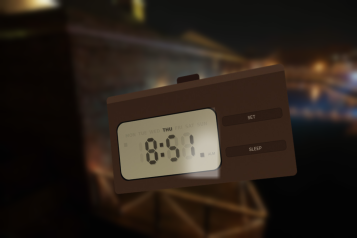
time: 8:51
